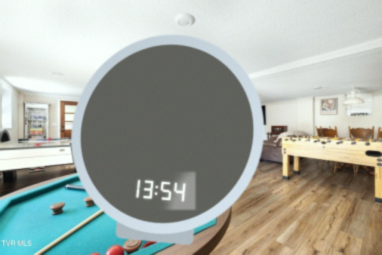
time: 13:54
